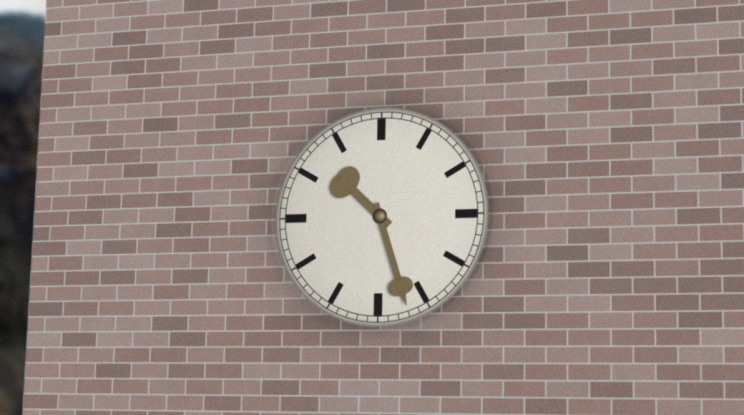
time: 10:27
